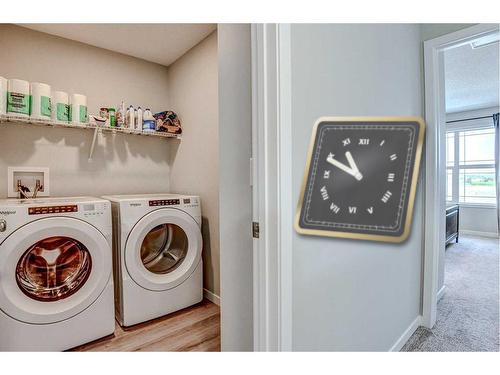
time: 10:49
